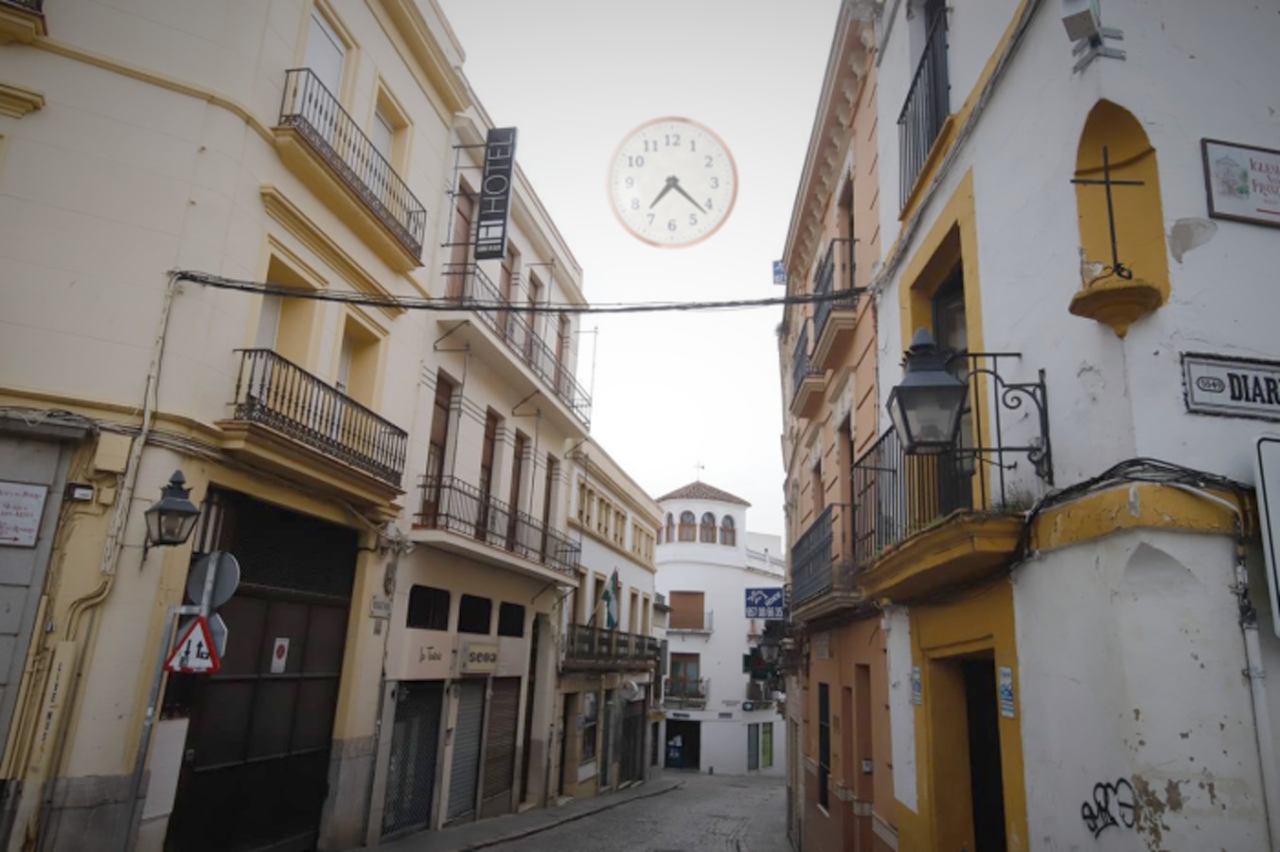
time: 7:22
